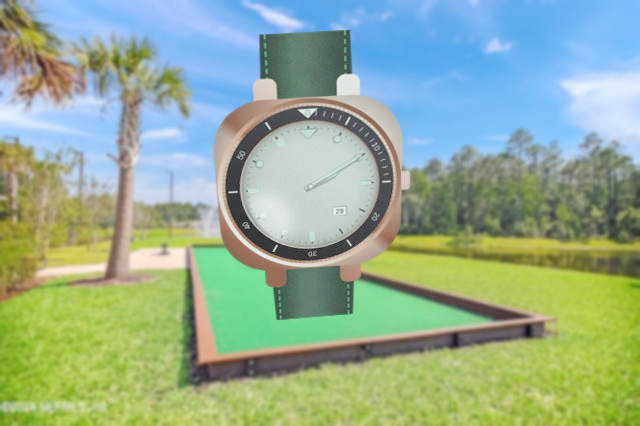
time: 2:10
